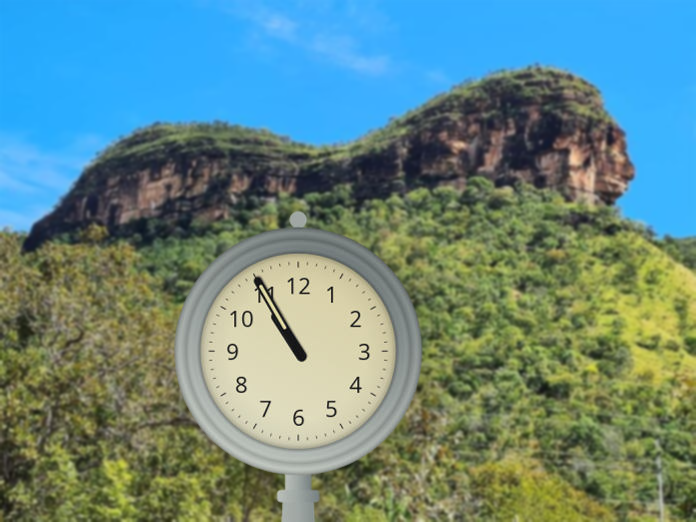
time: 10:55
